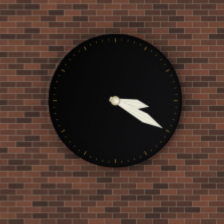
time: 3:20
